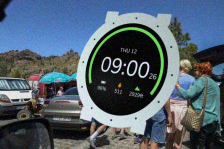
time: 9:00
